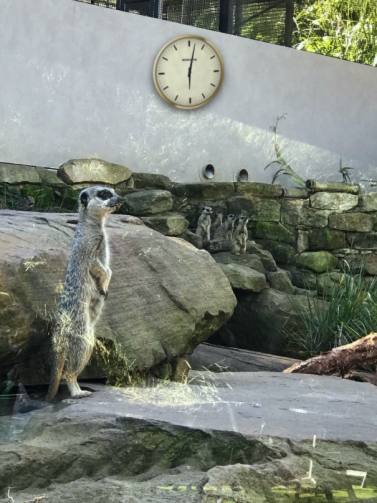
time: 6:02
